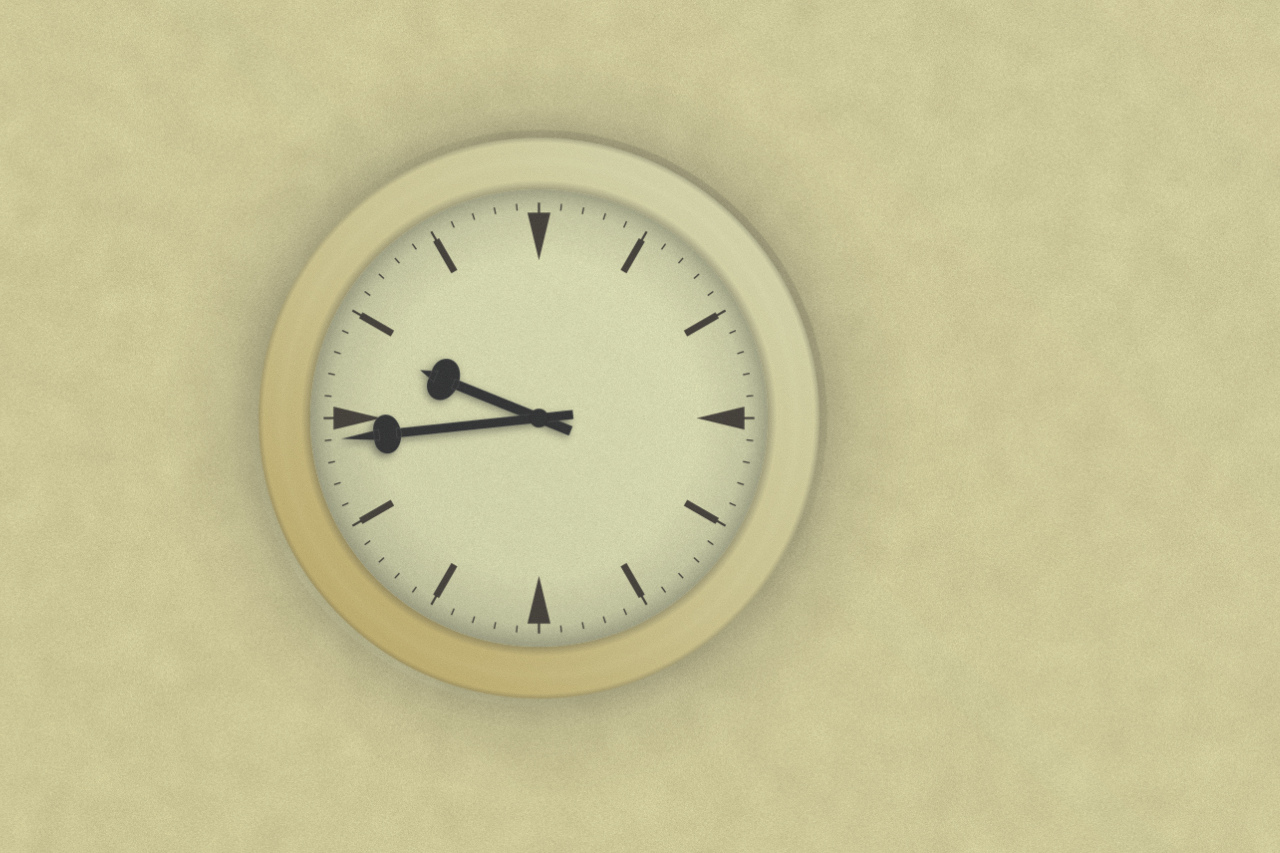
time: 9:44
